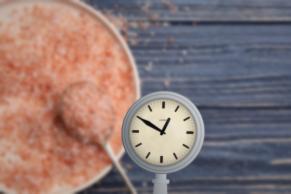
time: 12:50
